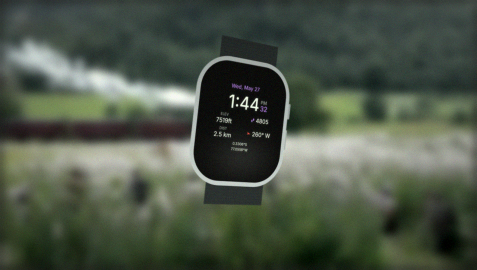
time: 1:44
